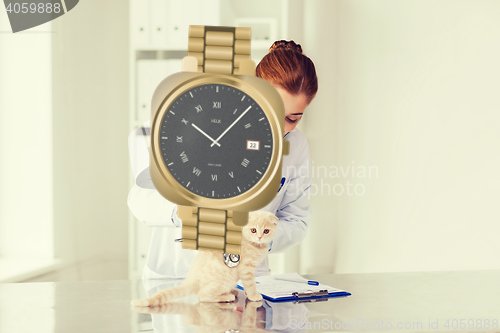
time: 10:07
